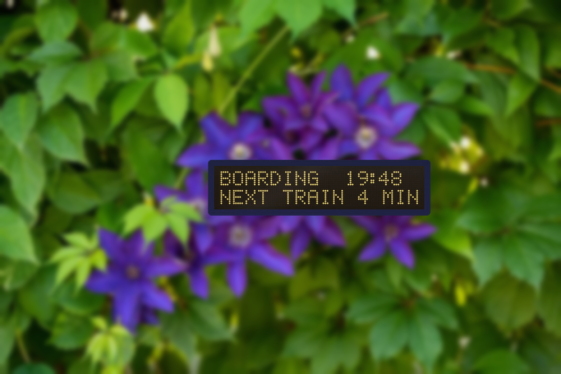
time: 19:48
